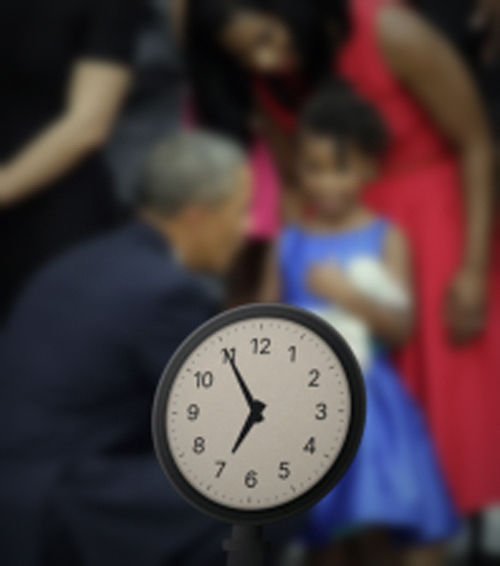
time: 6:55
